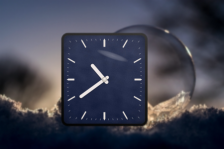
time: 10:39
